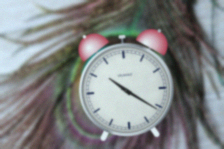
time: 10:21
